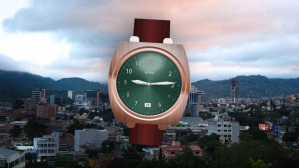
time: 9:14
